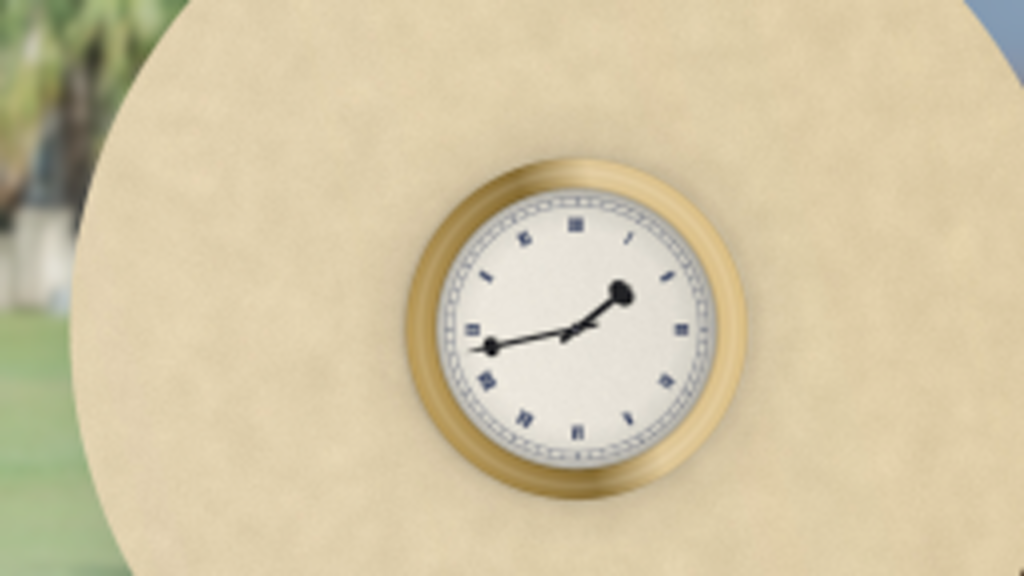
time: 1:43
